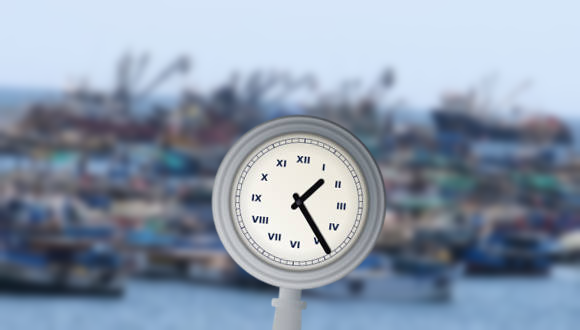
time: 1:24
